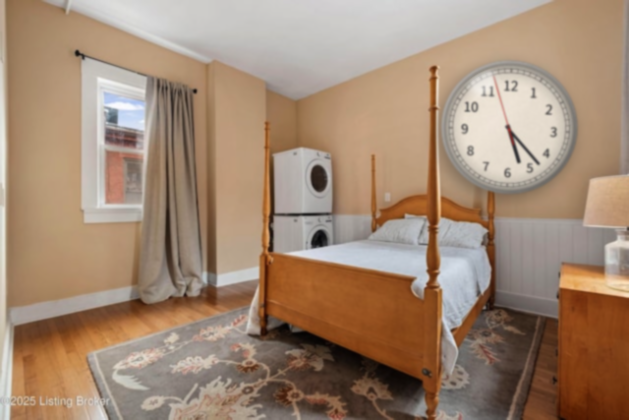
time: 5:22:57
